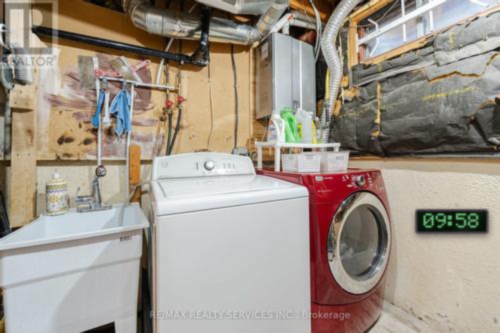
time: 9:58
